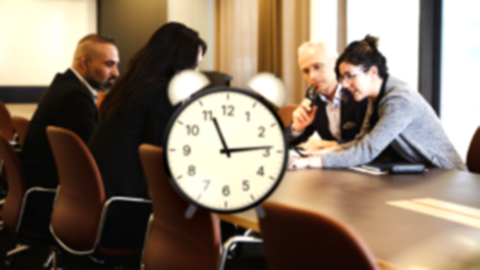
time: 11:14
